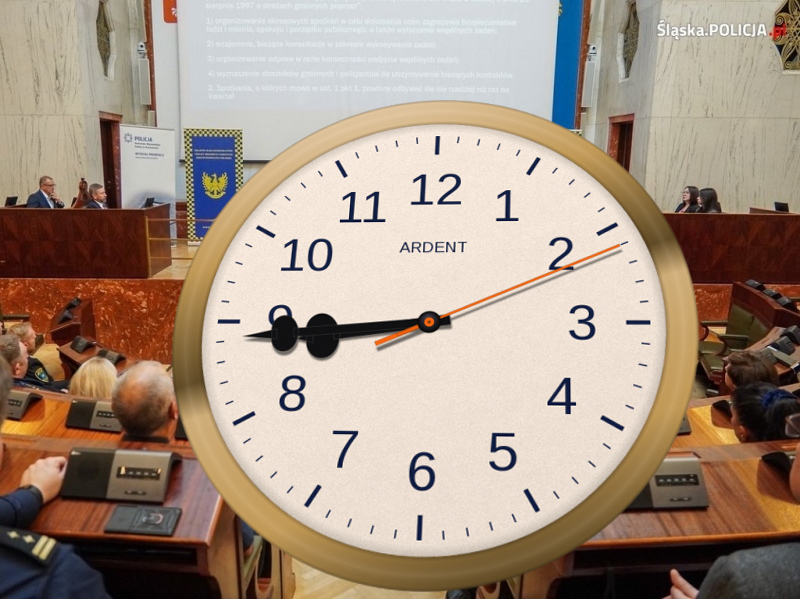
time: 8:44:11
